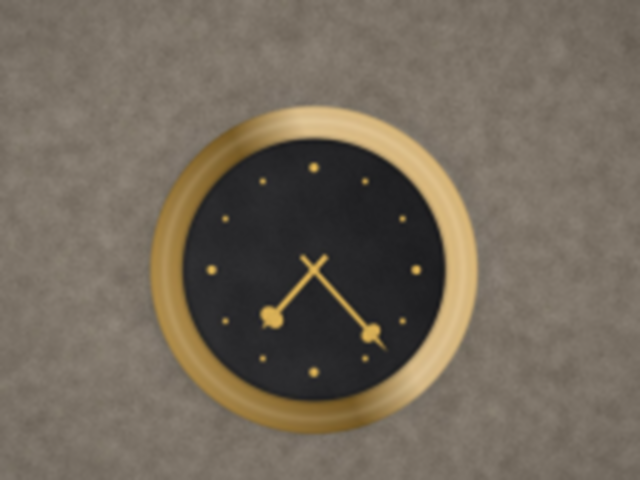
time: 7:23
